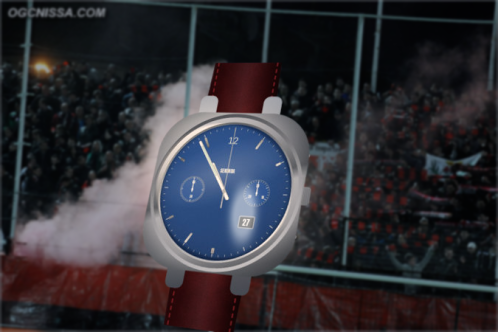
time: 10:54
